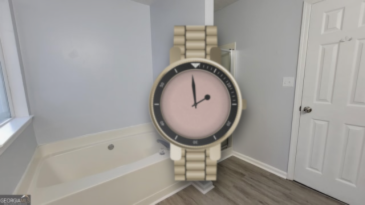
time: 1:59
